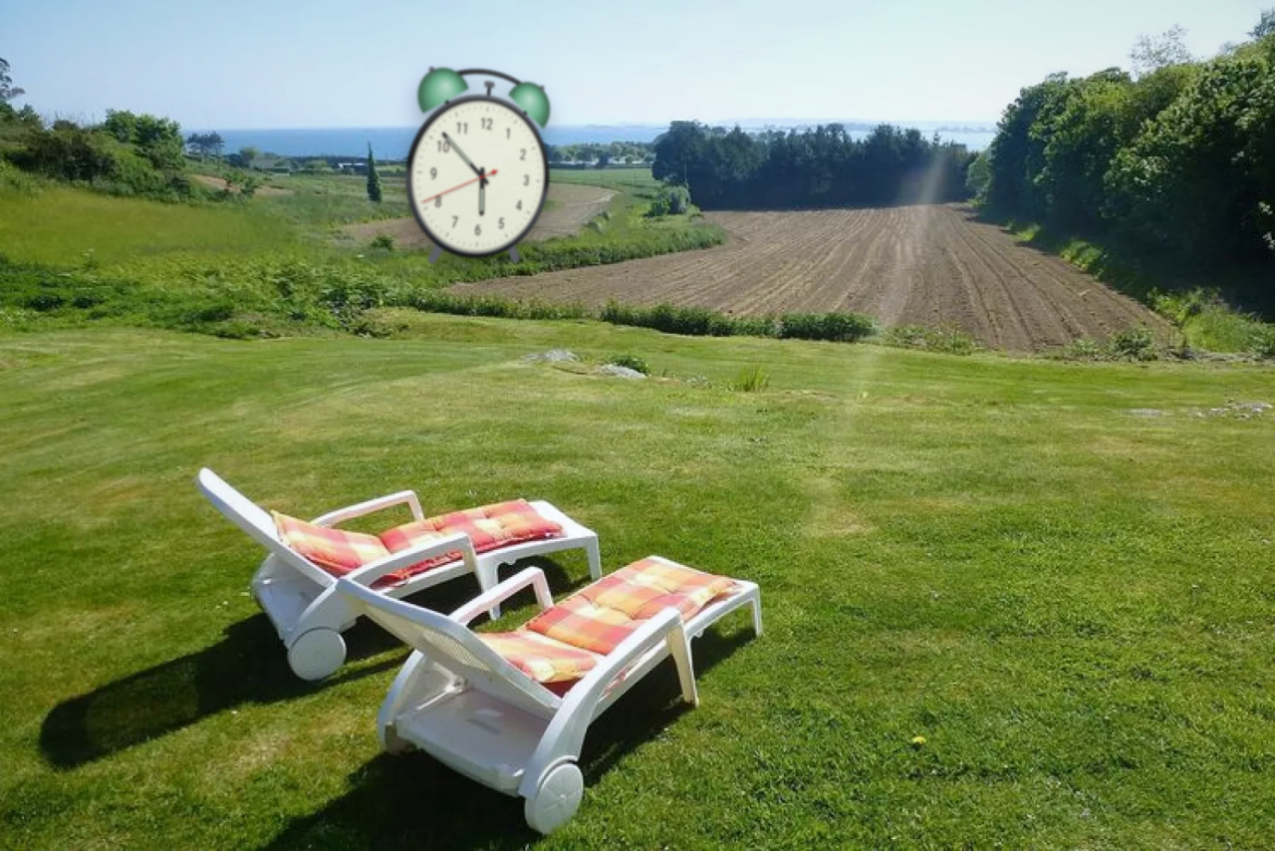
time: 5:51:41
